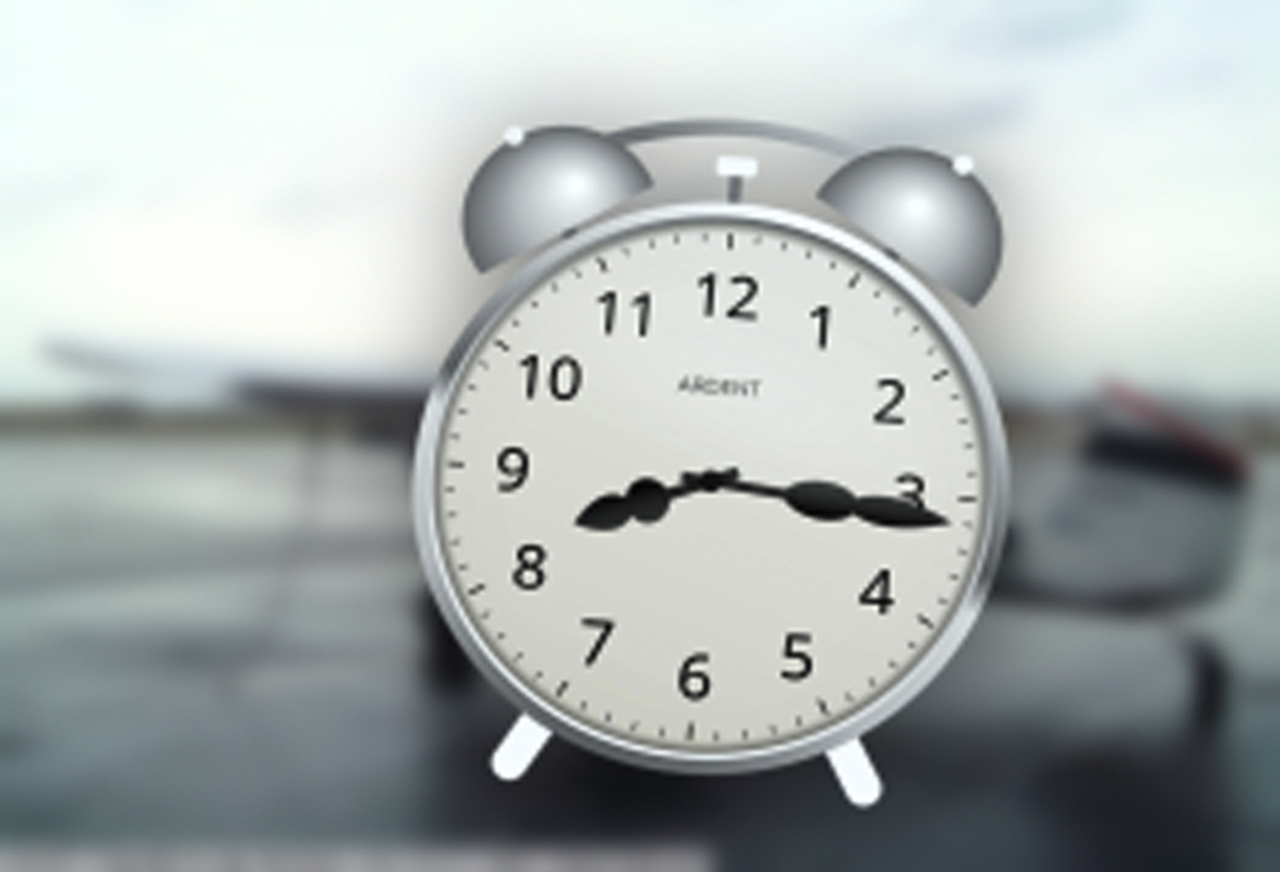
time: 8:16
